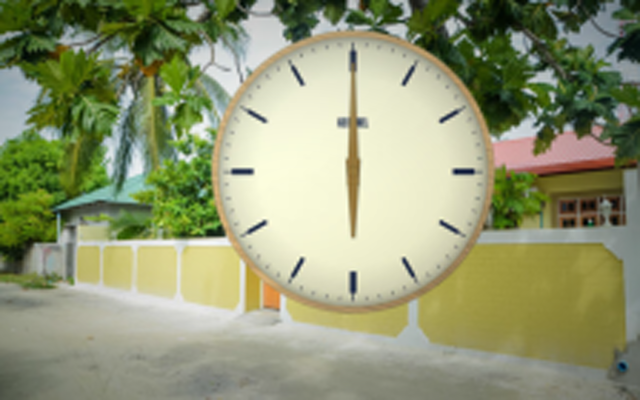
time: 6:00
